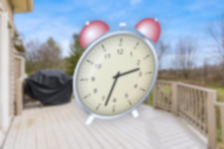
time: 2:33
